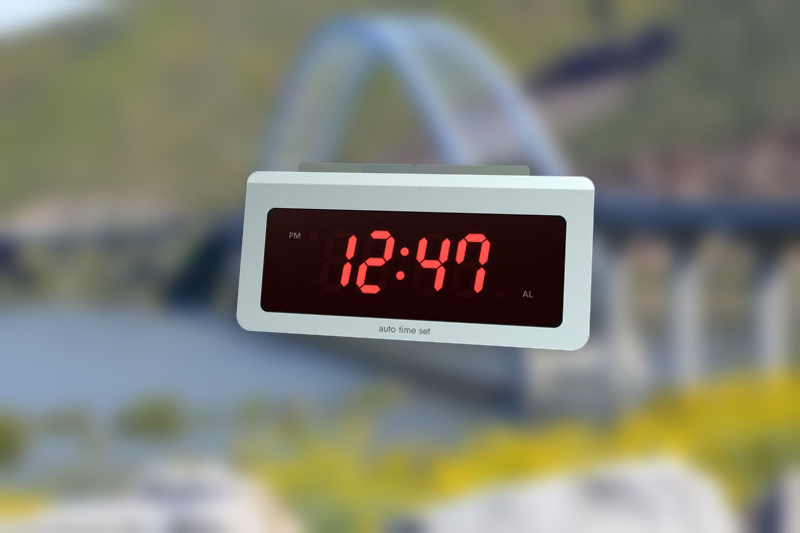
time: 12:47
